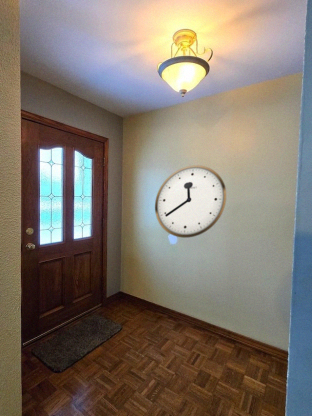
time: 11:39
